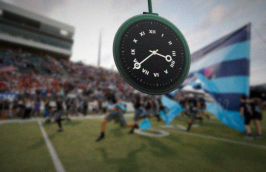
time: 3:39
